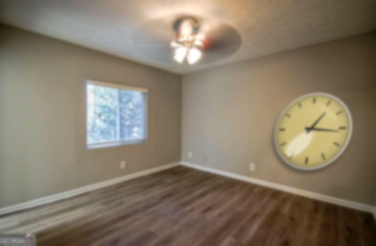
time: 1:16
